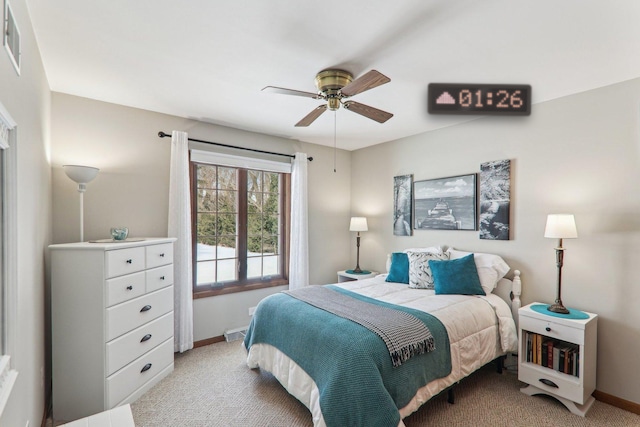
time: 1:26
